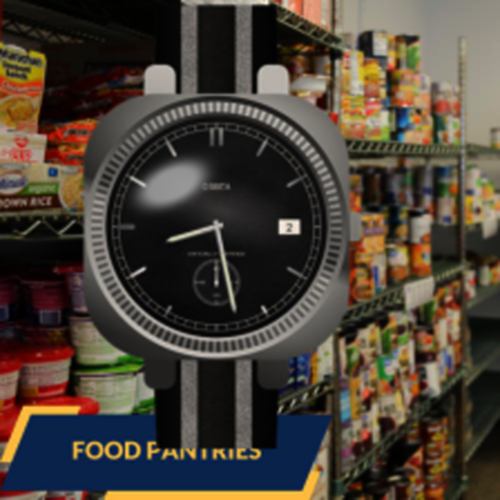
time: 8:28
